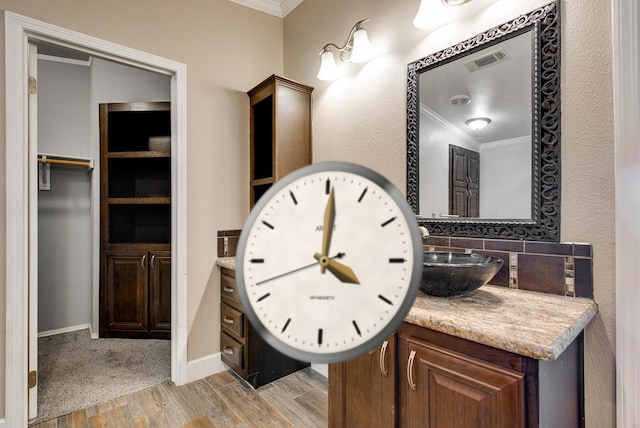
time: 4:00:42
